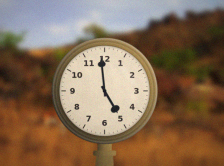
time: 4:59
